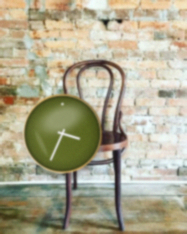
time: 3:34
